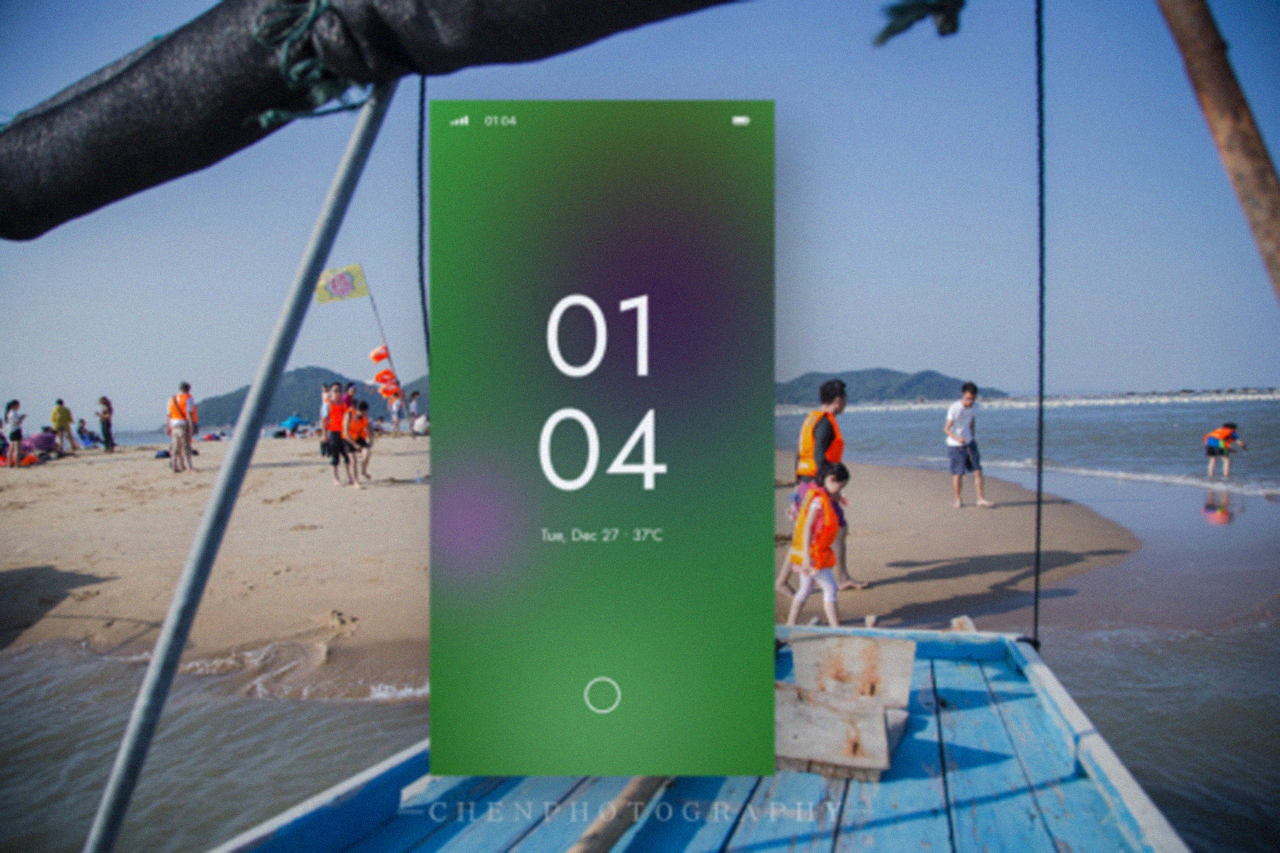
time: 1:04
